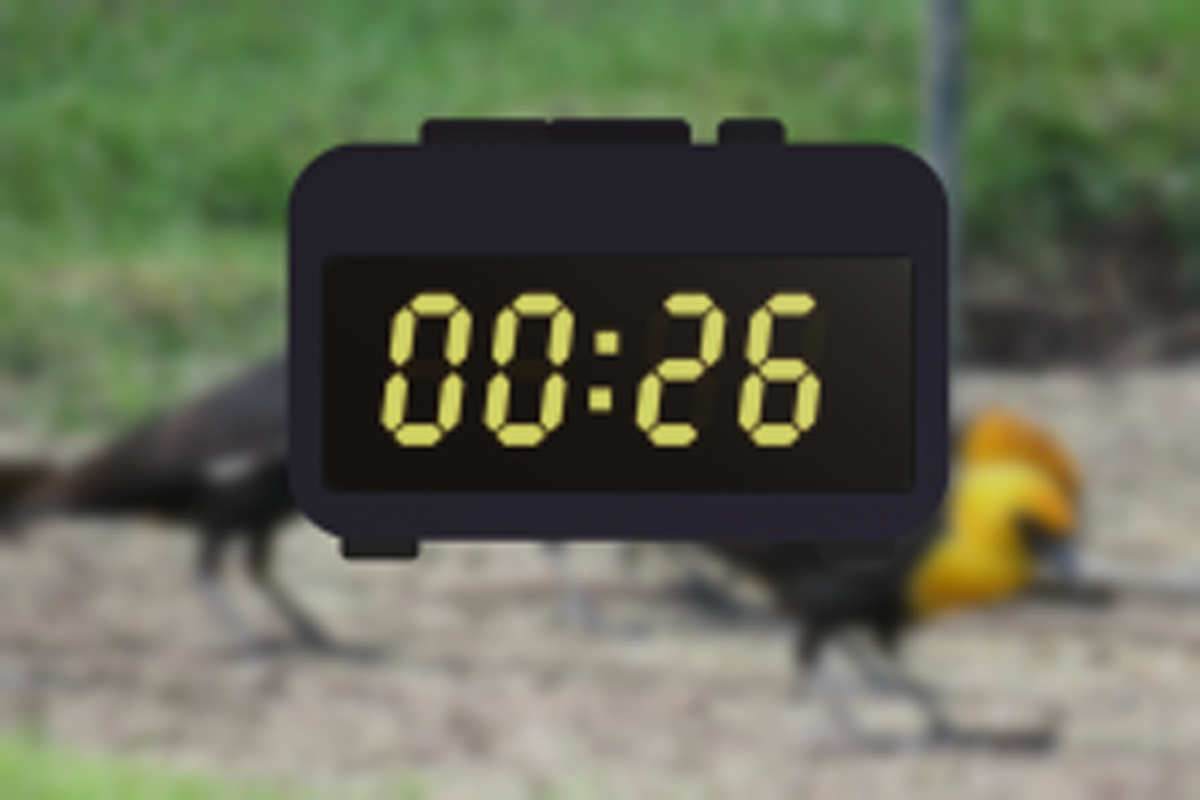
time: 0:26
